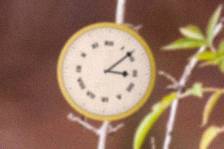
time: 3:08
